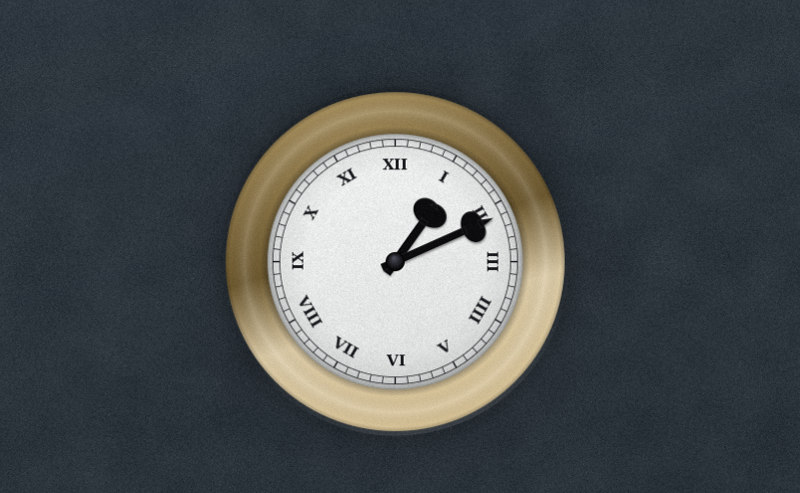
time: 1:11
